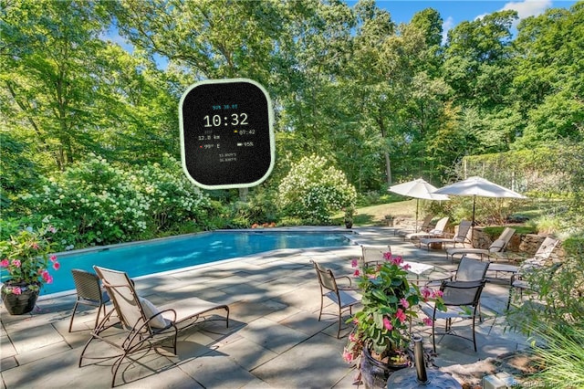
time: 10:32
